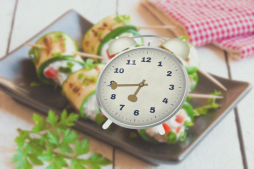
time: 6:44
